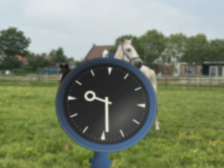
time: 9:29
